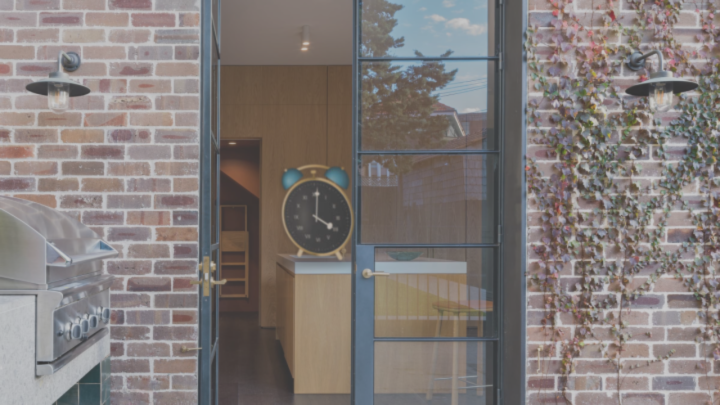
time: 4:01
